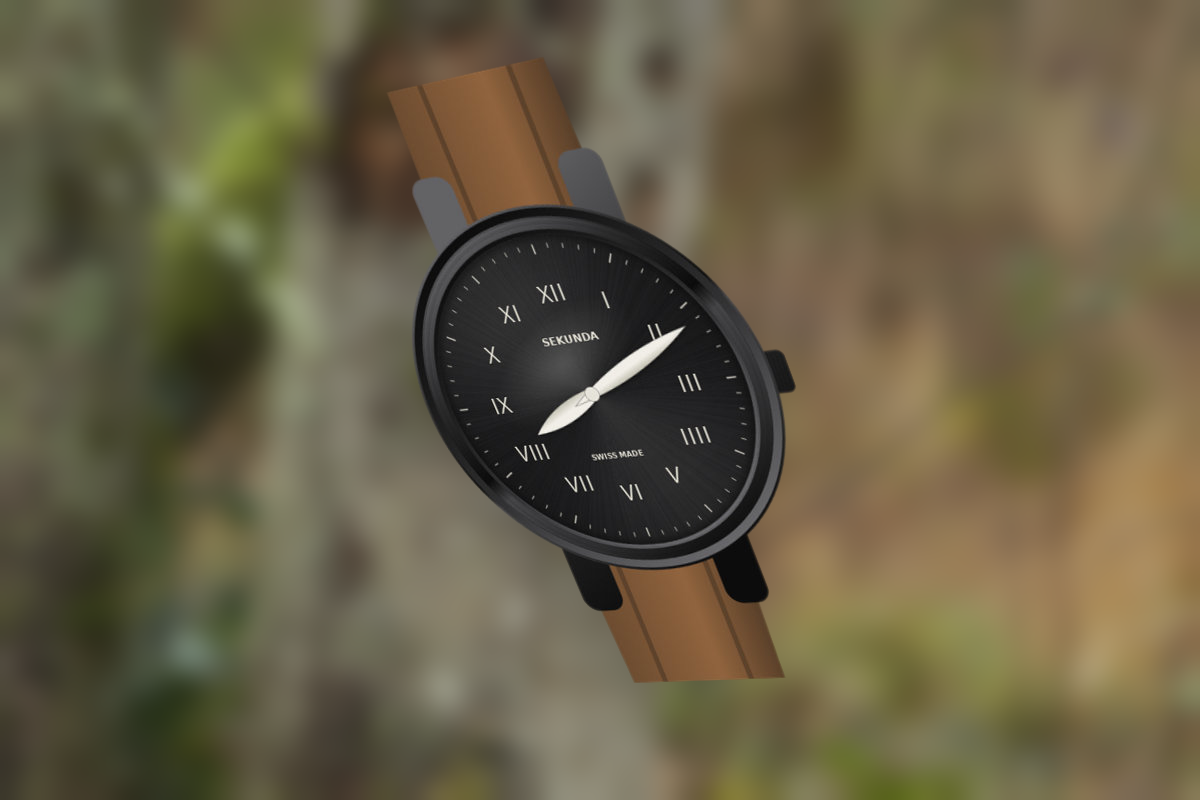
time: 8:11
